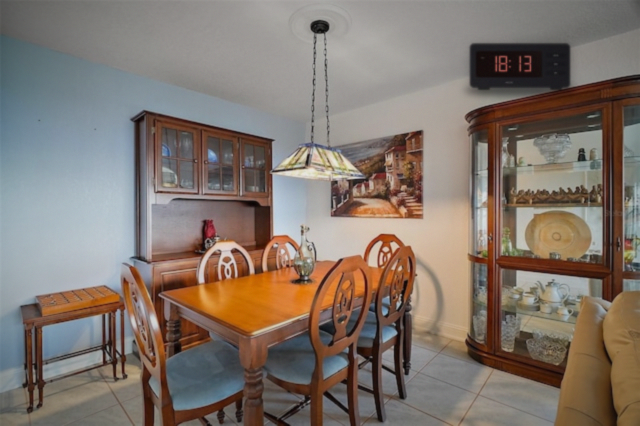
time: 18:13
